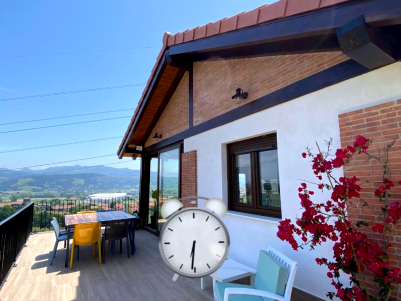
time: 6:31
